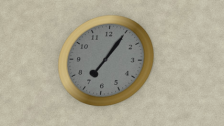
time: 7:05
